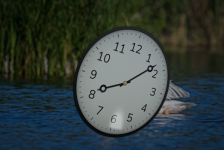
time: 8:08
